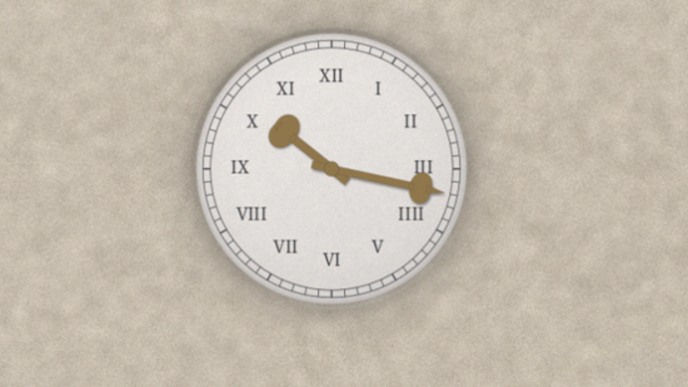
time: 10:17
